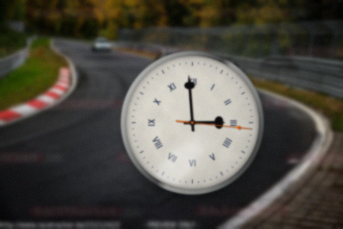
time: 2:59:16
